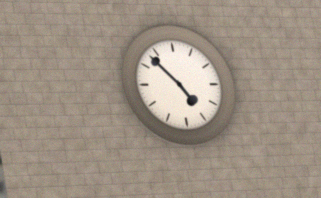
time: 4:53
